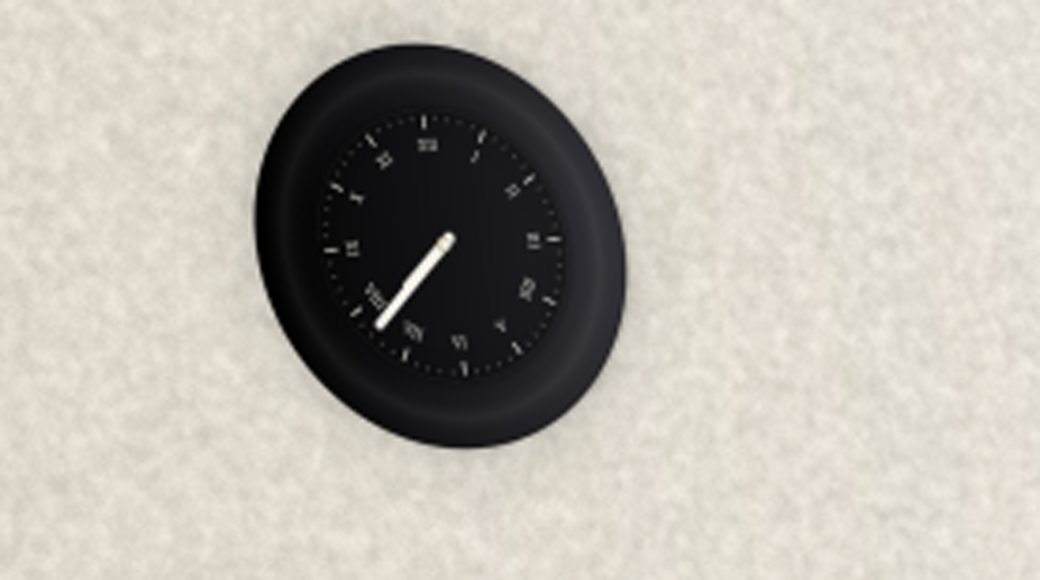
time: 7:38
